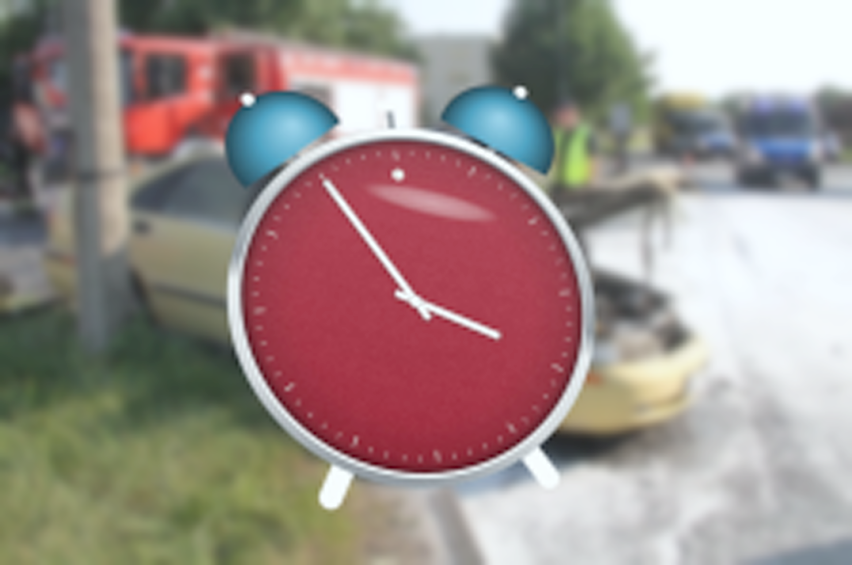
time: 3:55
